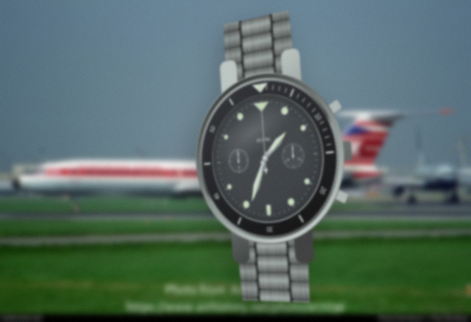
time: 1:34
